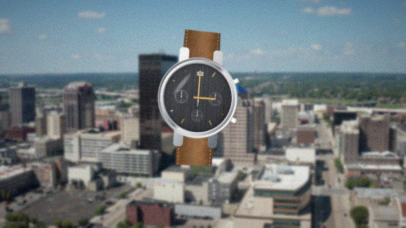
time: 3:00
